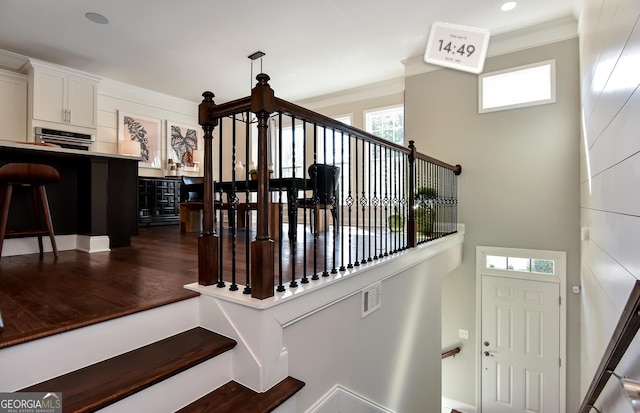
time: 14:49
